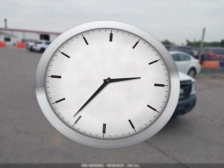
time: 2:36
